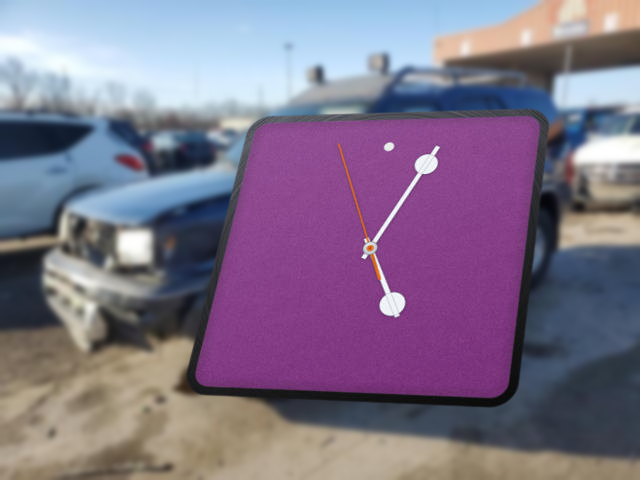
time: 5:03:56
